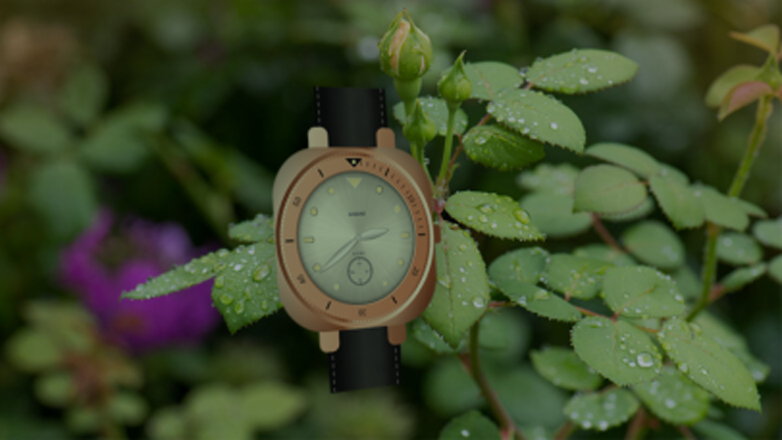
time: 2:39
